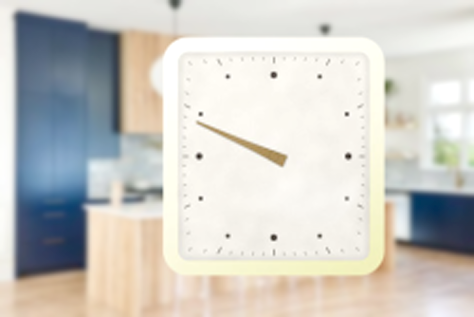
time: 9:49
